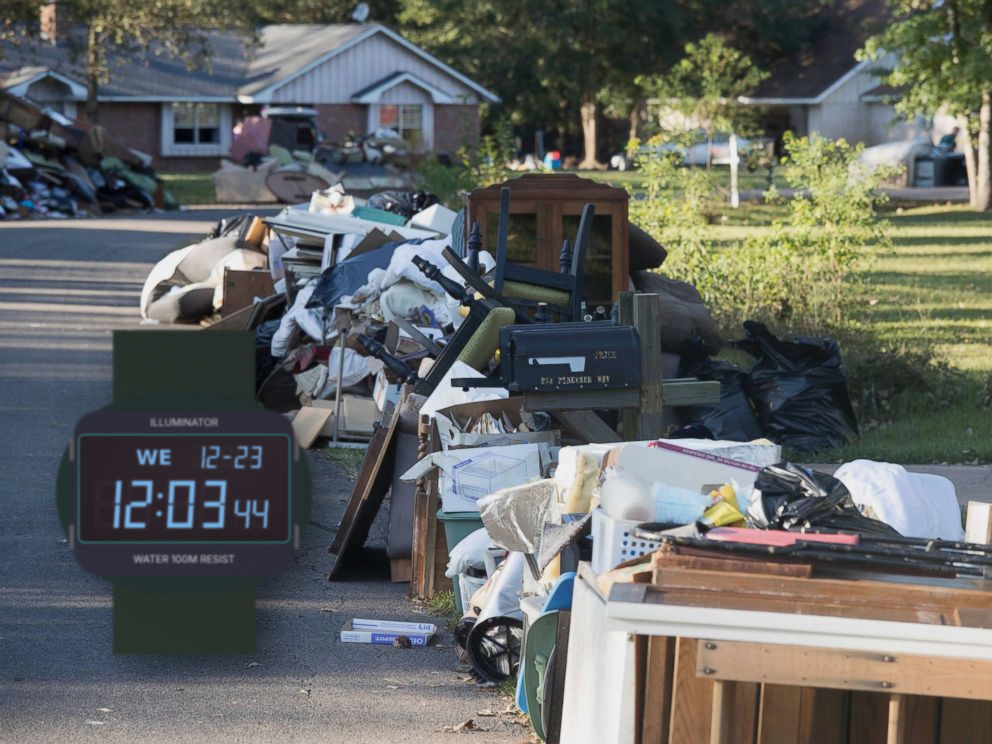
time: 12:03:44
